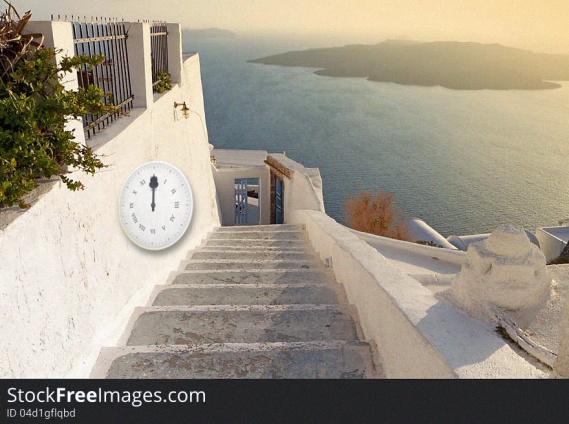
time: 12:00
